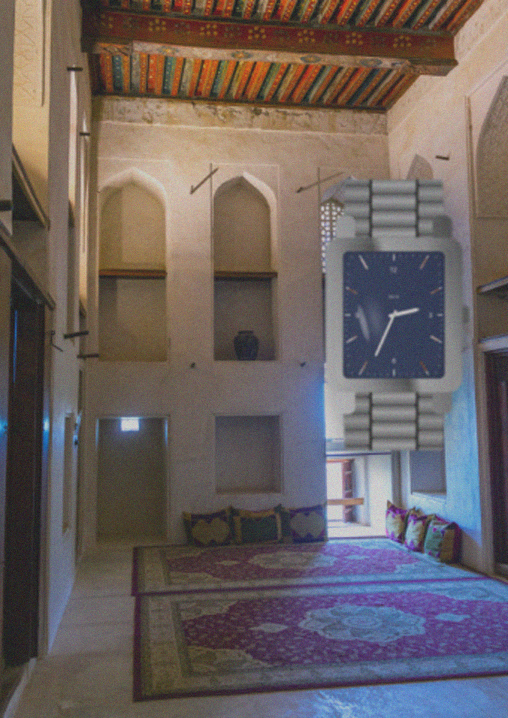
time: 2:34
